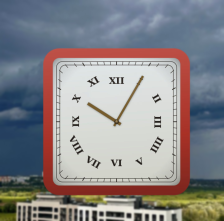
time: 10:05
